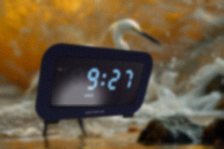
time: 9:27
